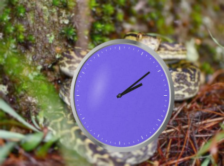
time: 2:09
